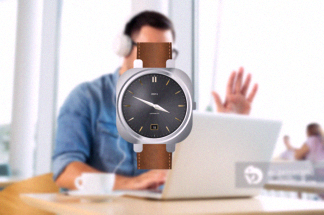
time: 3:49
